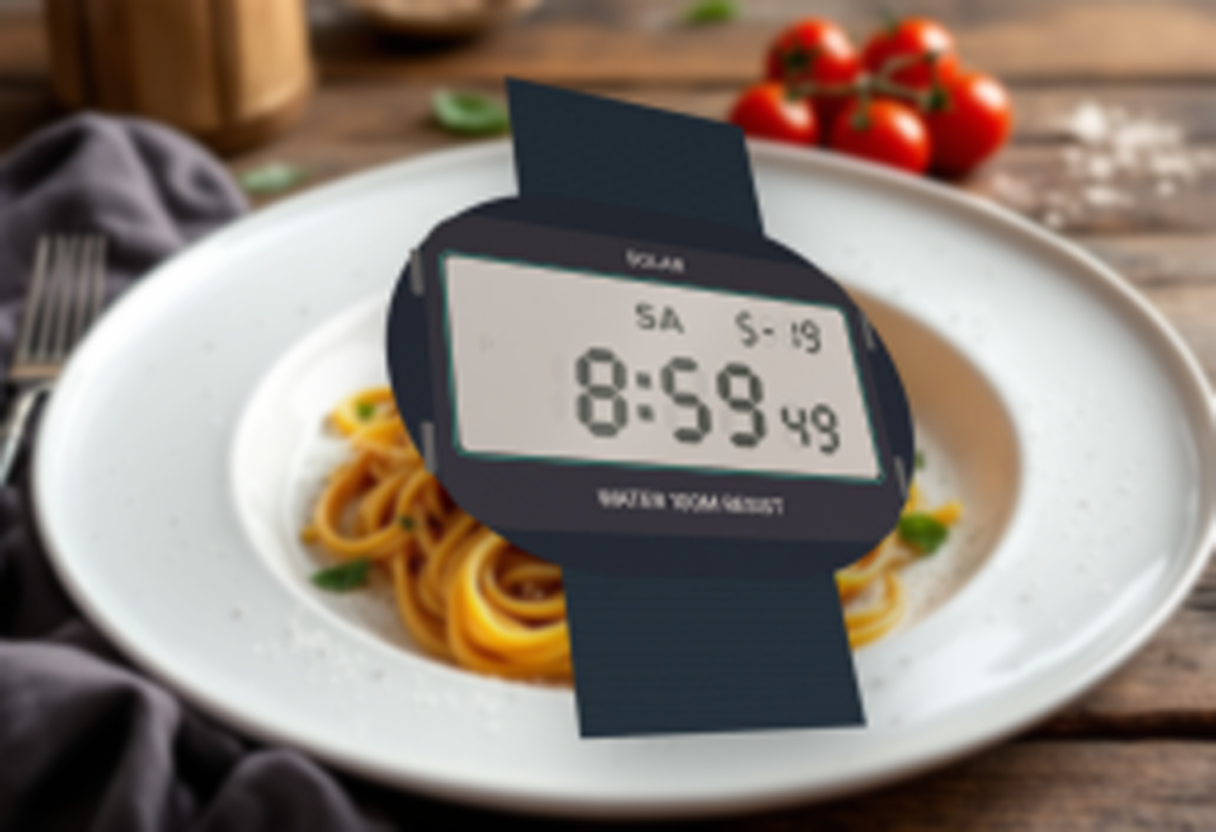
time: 8:59:49
